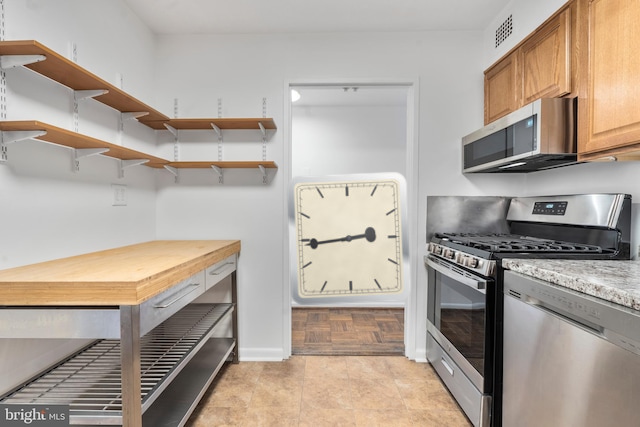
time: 2:44
